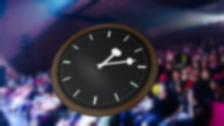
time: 1:13
